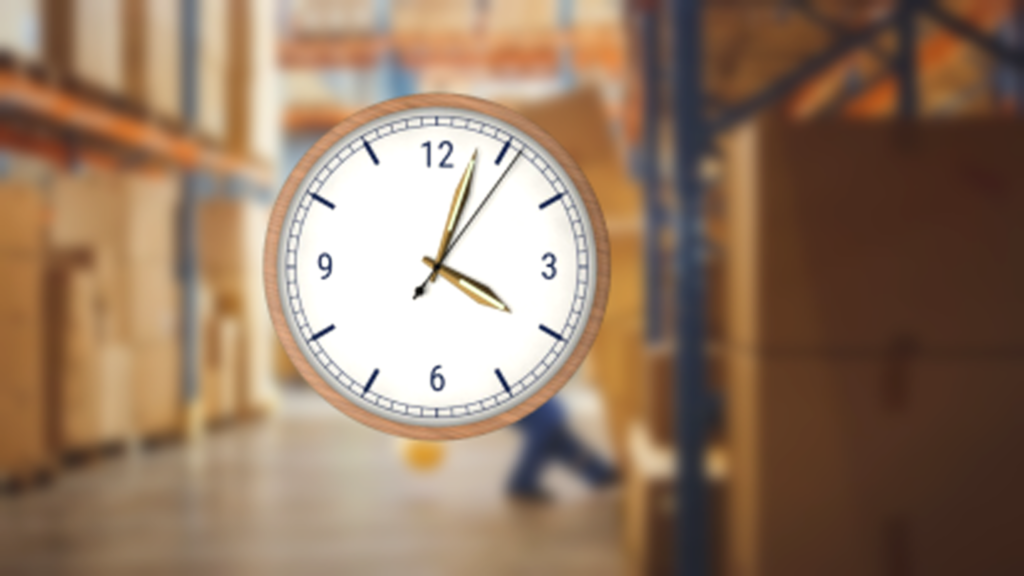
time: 4:03:06
